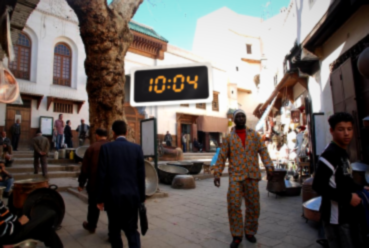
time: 10:04
